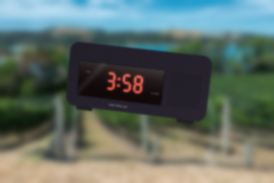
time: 3:58
